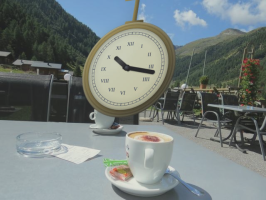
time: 10:17
